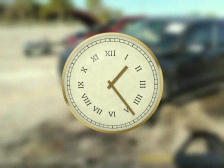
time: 1:24
